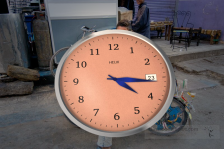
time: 4:16
